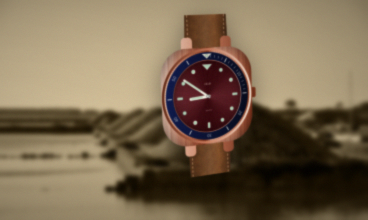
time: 8:51
